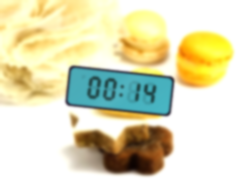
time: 0:14
